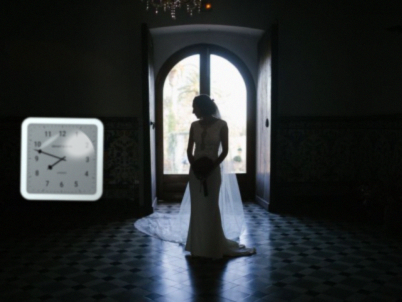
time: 7:48
